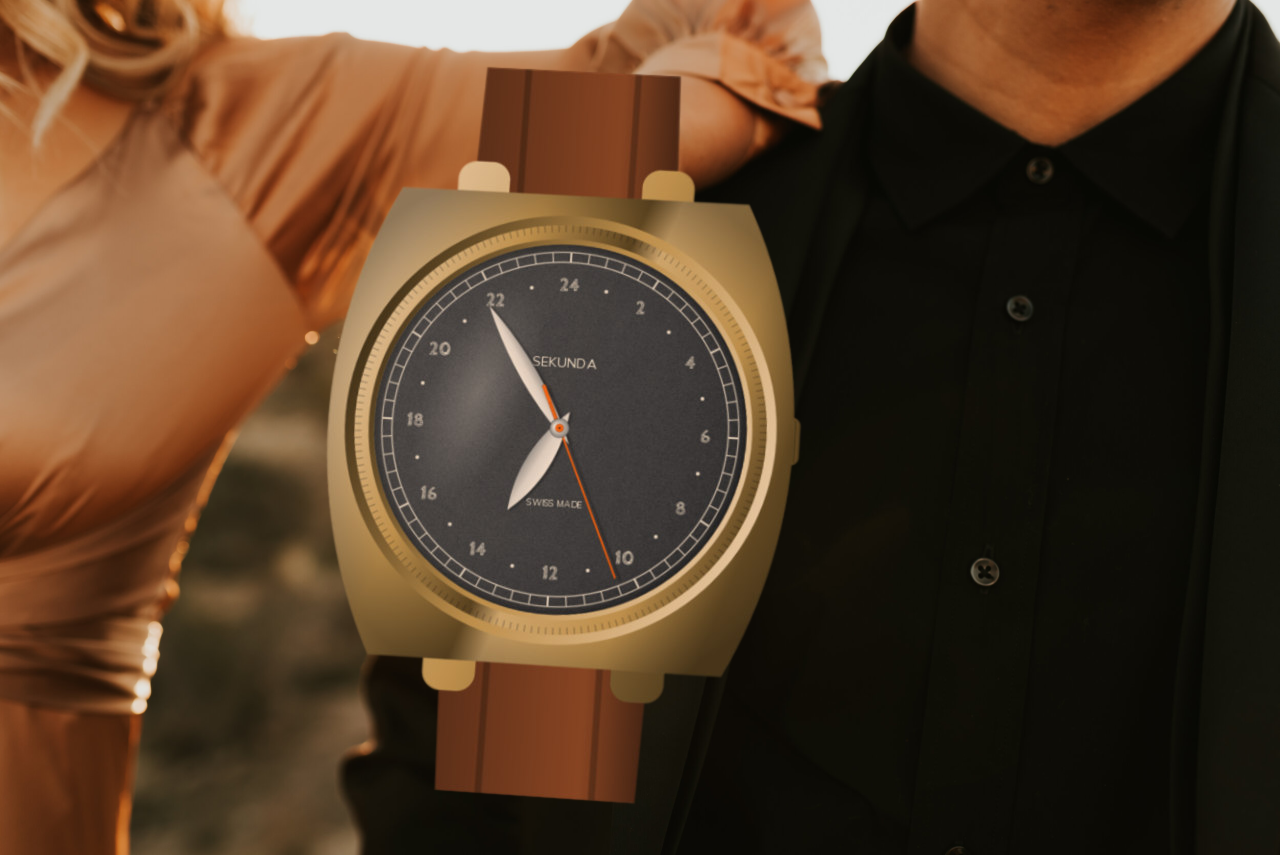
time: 13:54:26
